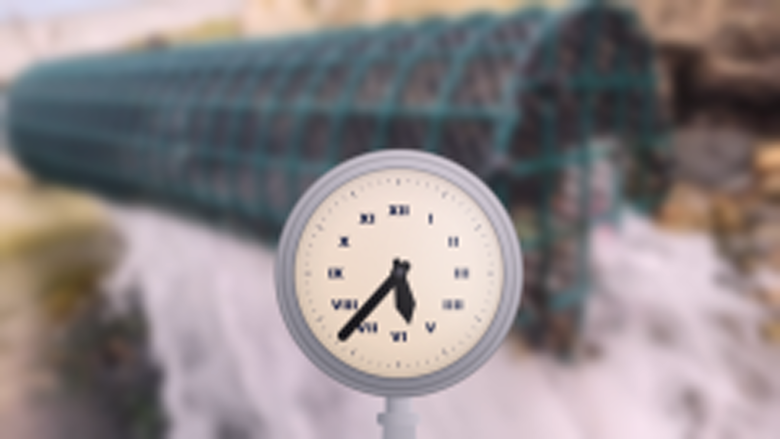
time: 5:37
